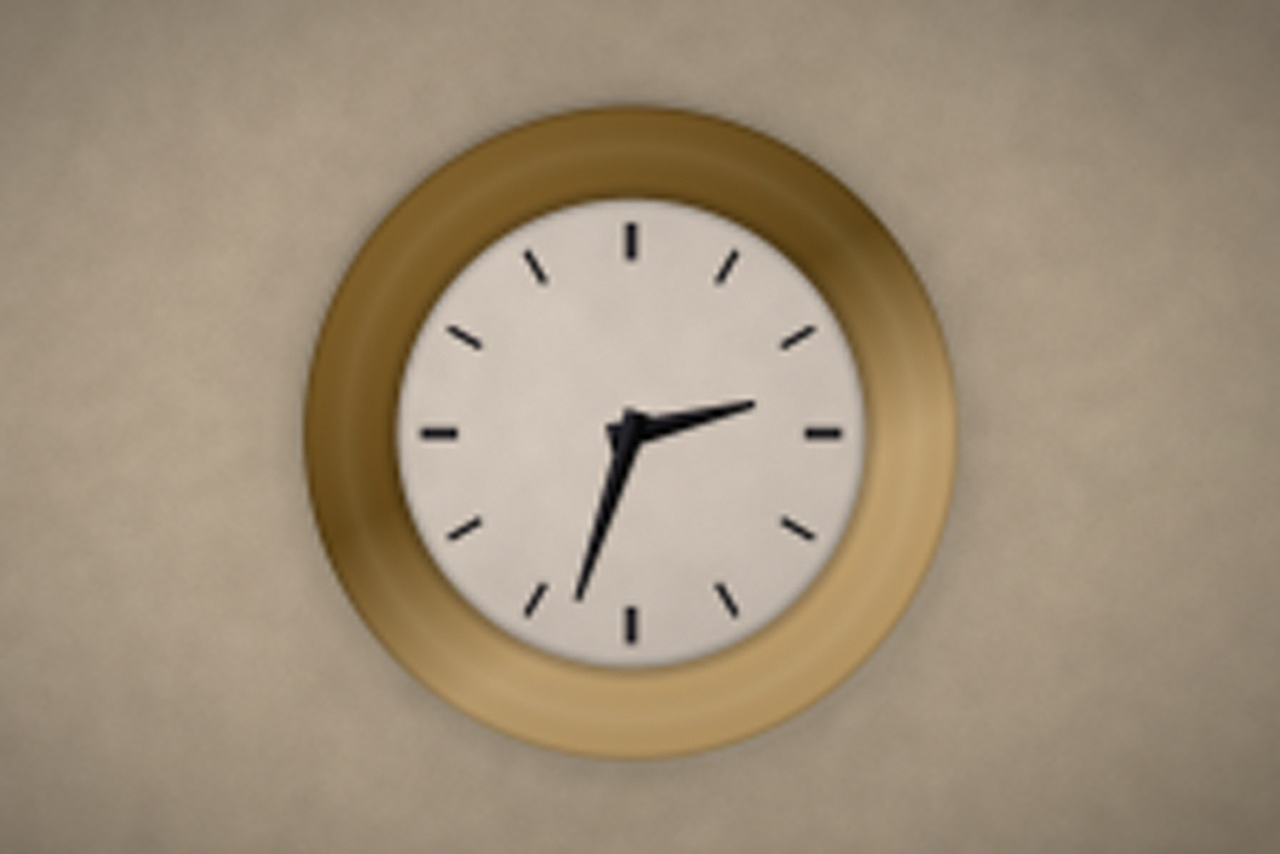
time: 2:33
